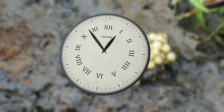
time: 12:53
